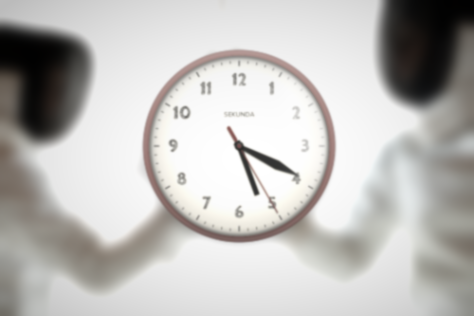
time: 5:19:25
